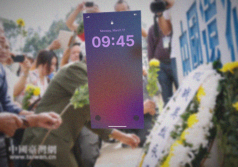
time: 9:45
